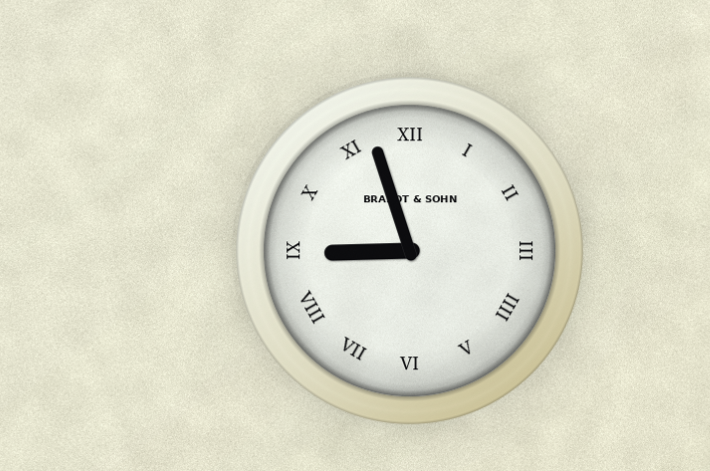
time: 8:57
